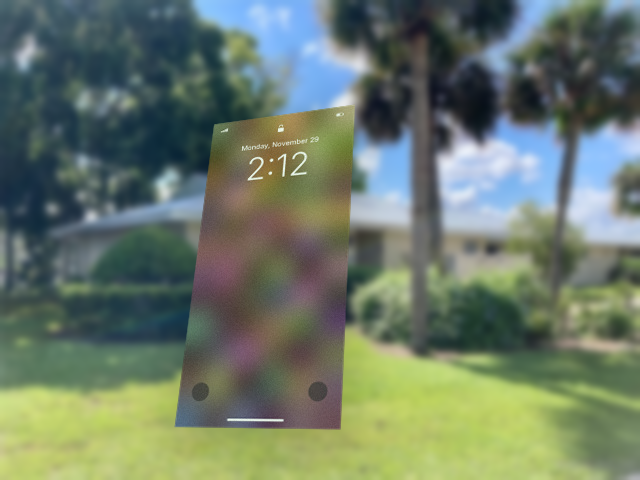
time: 2:12
